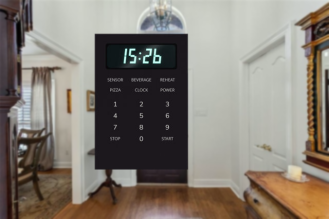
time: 15:26
